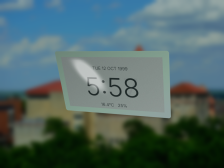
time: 5:58
